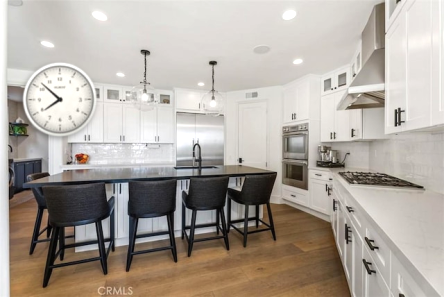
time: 7:52
